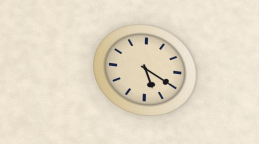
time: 5:20
